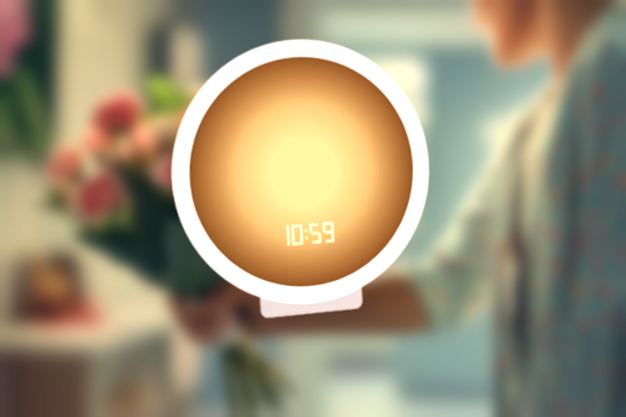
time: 10:59
